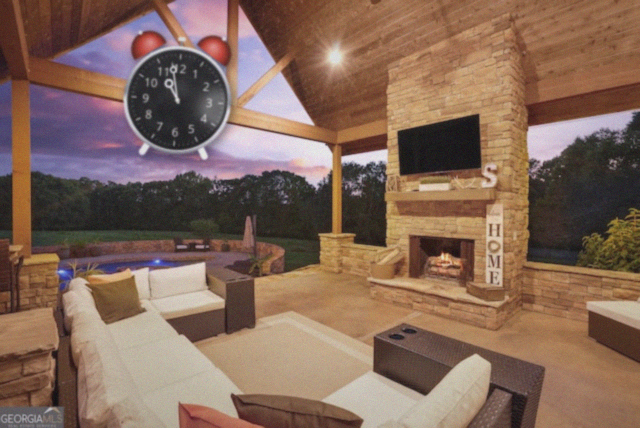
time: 10:58
